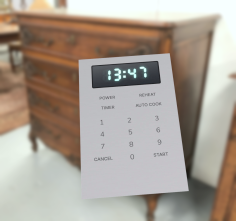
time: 13:47
